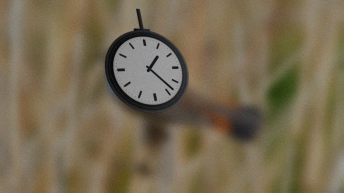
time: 1:23
